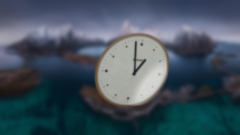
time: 12:58
